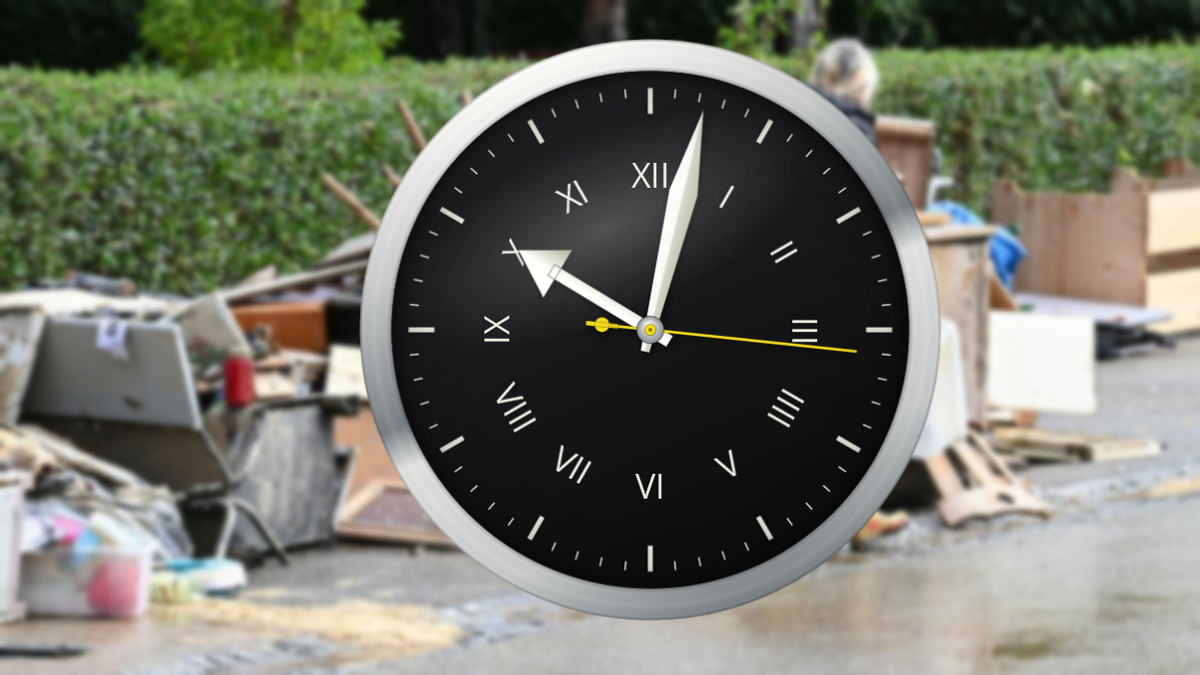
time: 10:02:16
